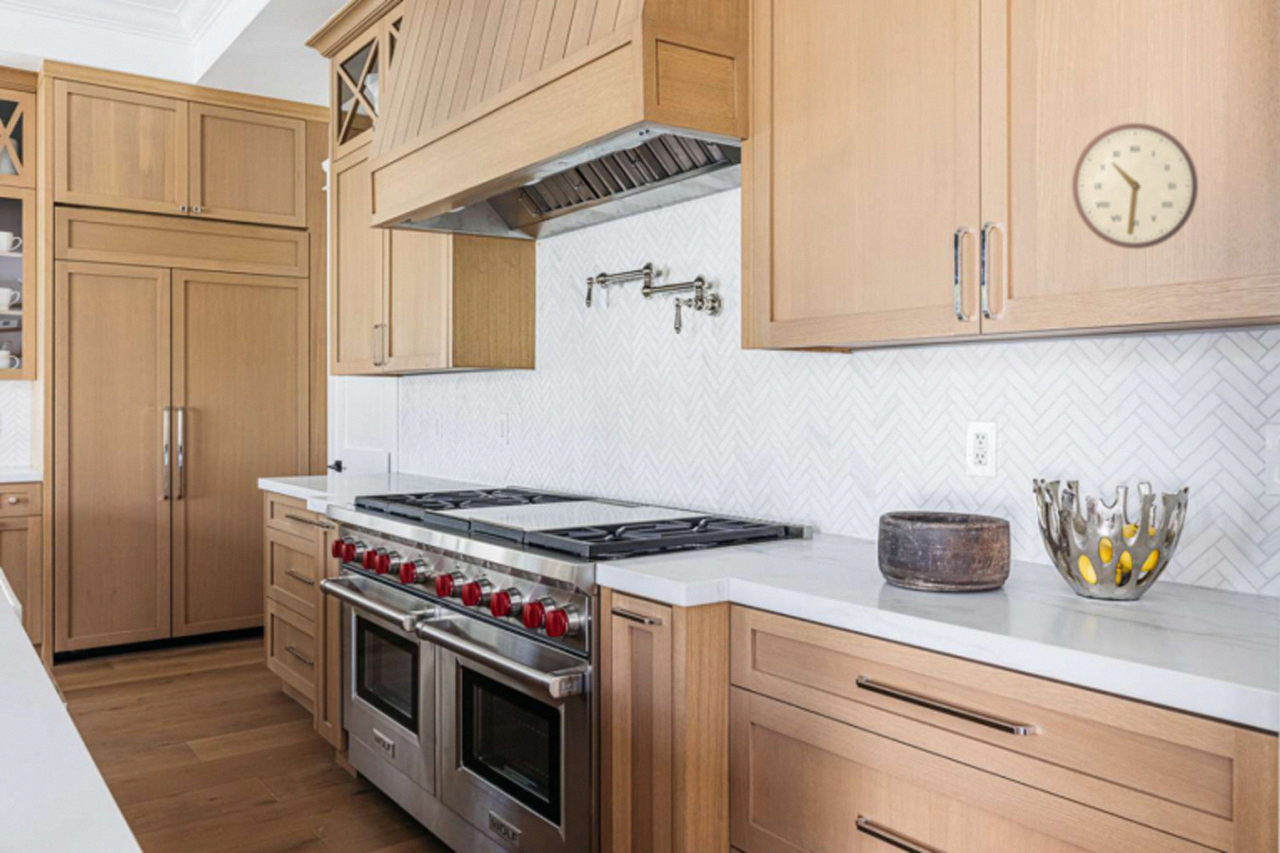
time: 10:31
